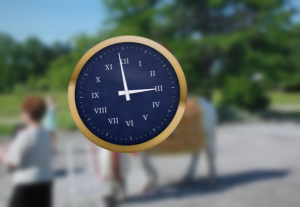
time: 2:59
